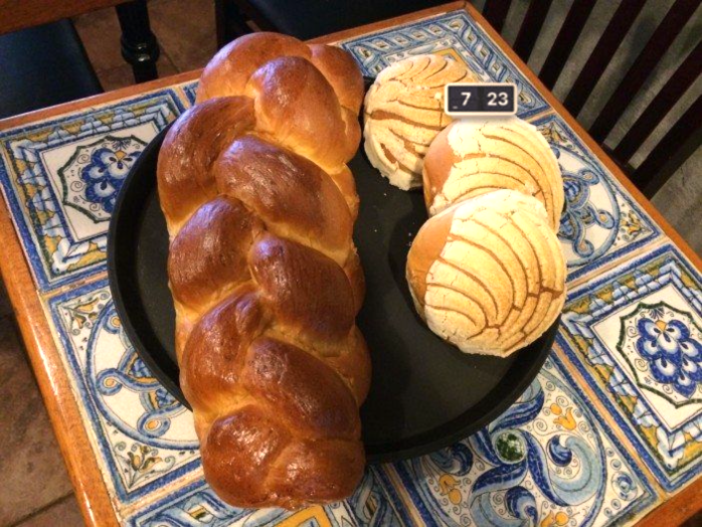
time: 7:23
